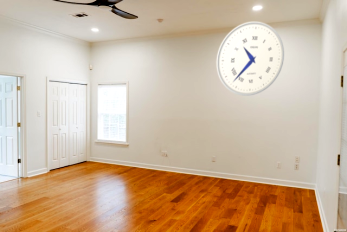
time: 10:37
